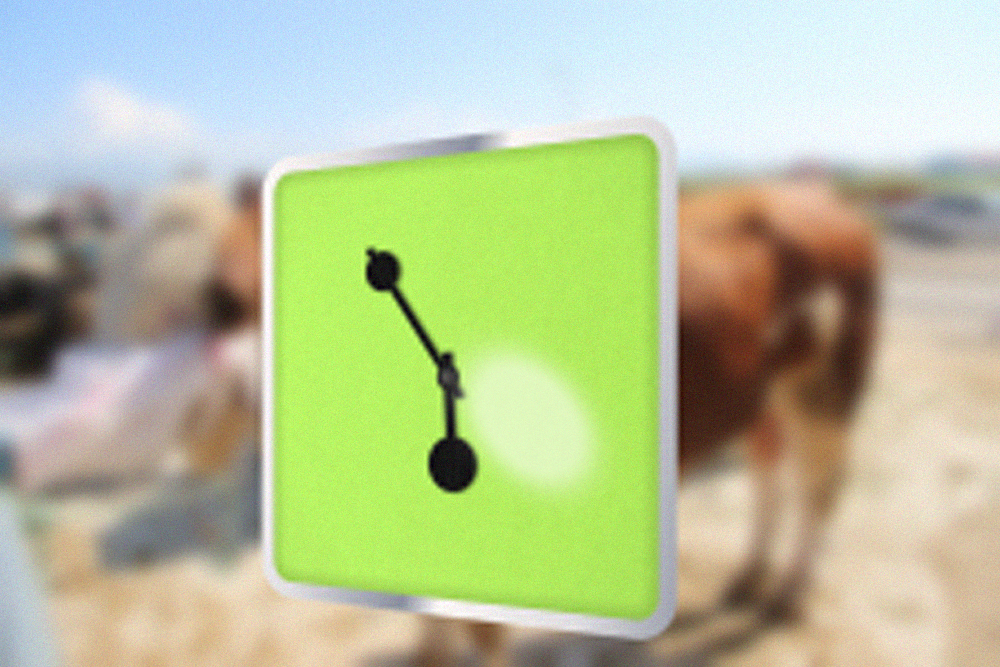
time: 5:54
